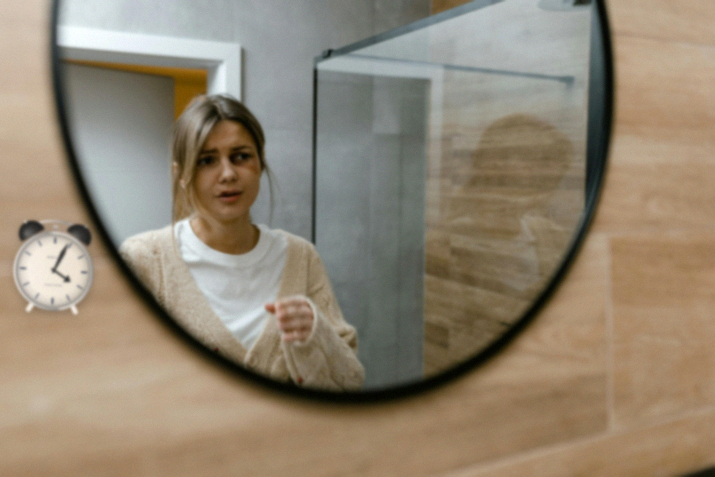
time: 4:04
